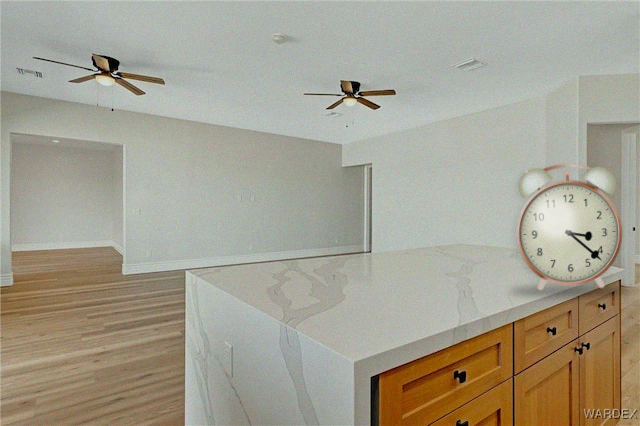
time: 3:22
